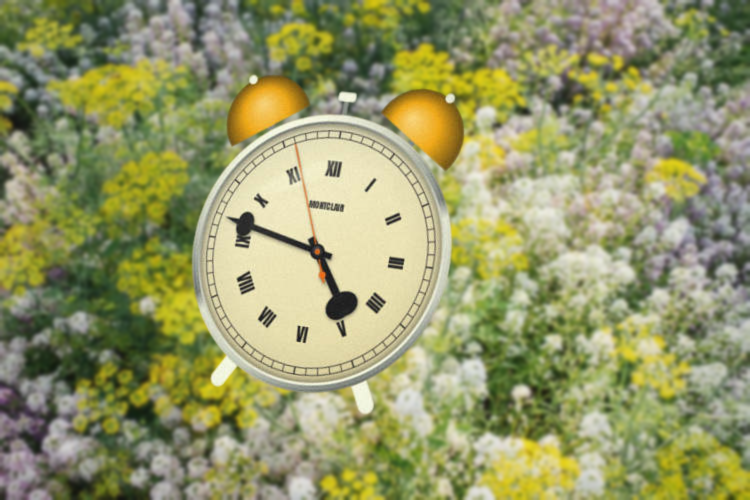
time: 4:46:56
